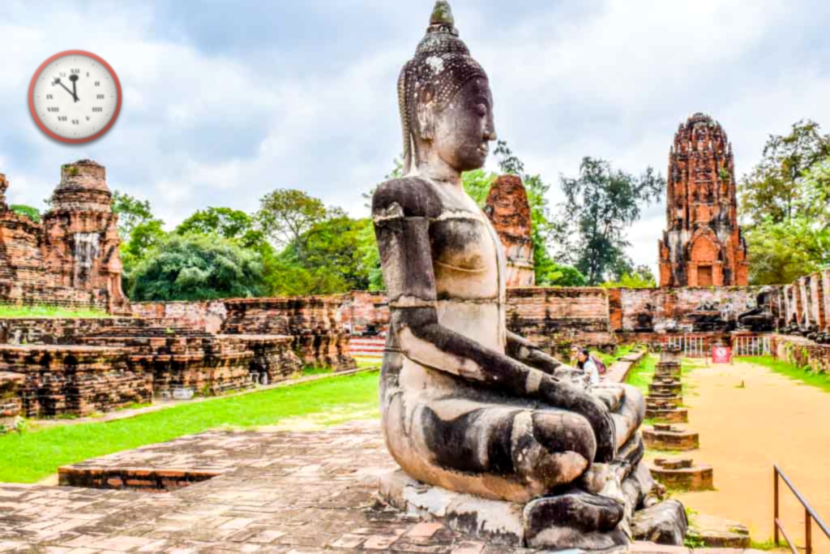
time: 11:52
